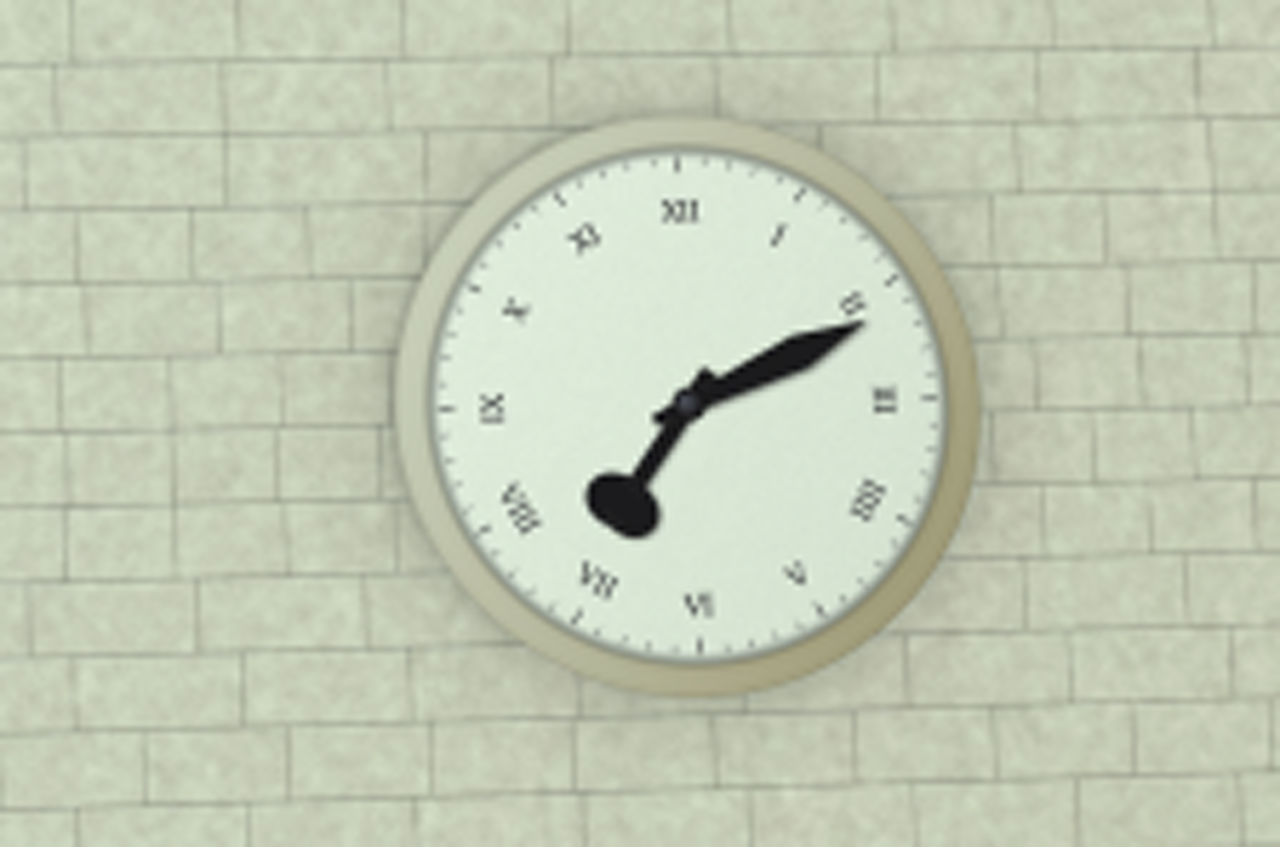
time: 7:11
